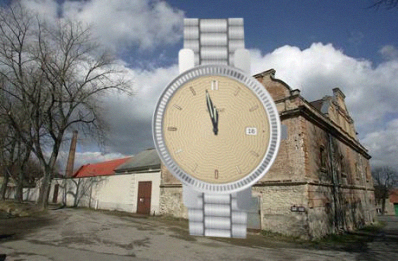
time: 11:58
